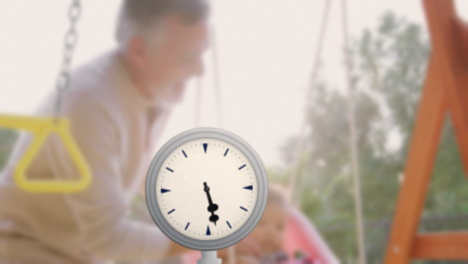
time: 5:28
